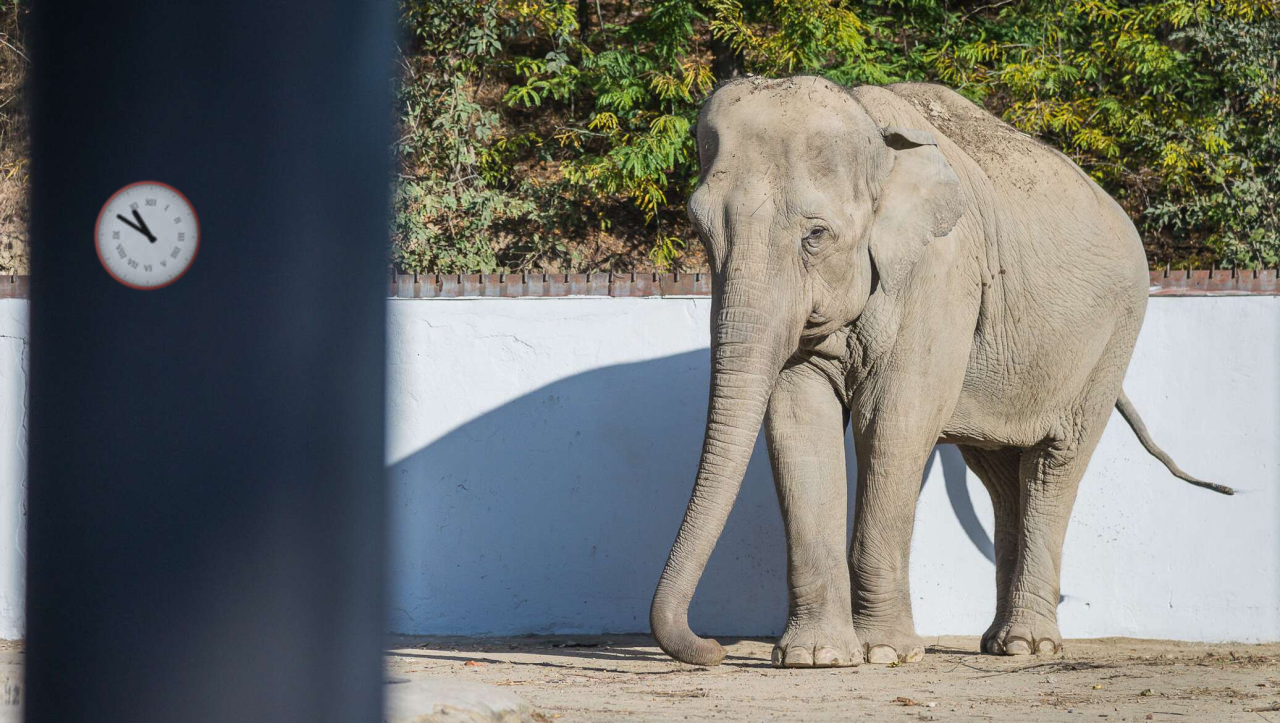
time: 10:50
